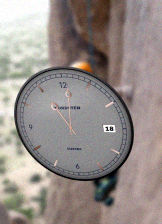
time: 11:01
